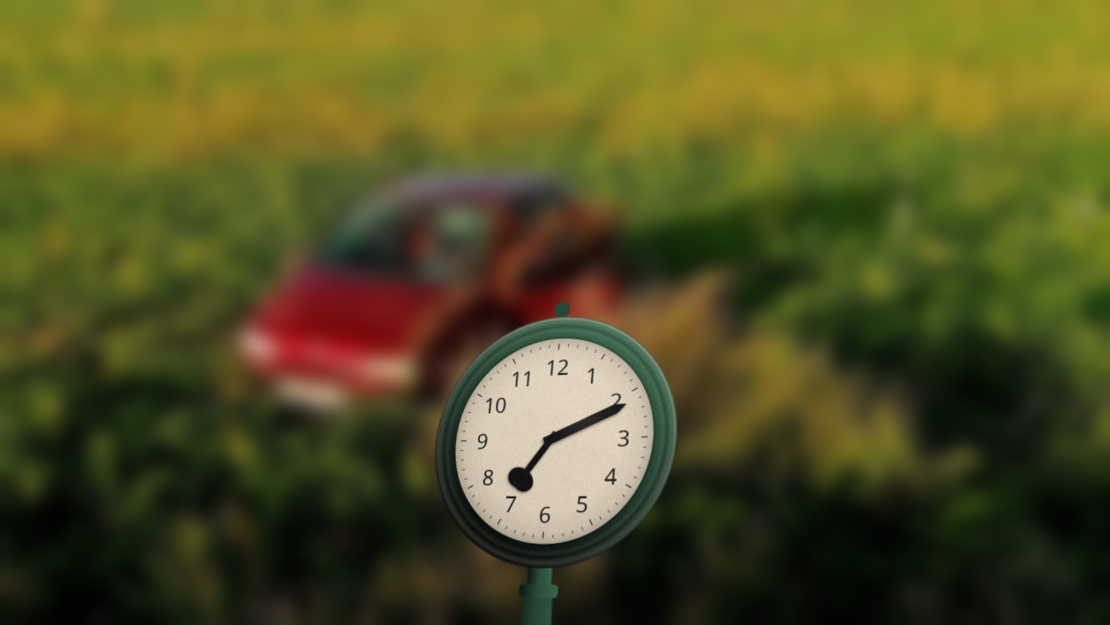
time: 7:11
